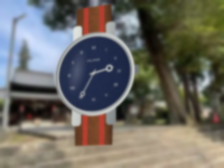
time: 2:35
